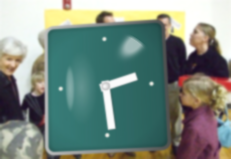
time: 2:29
